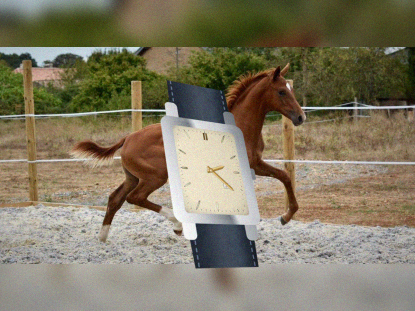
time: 2:22
